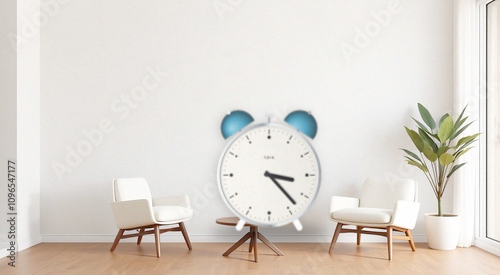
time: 3:23
